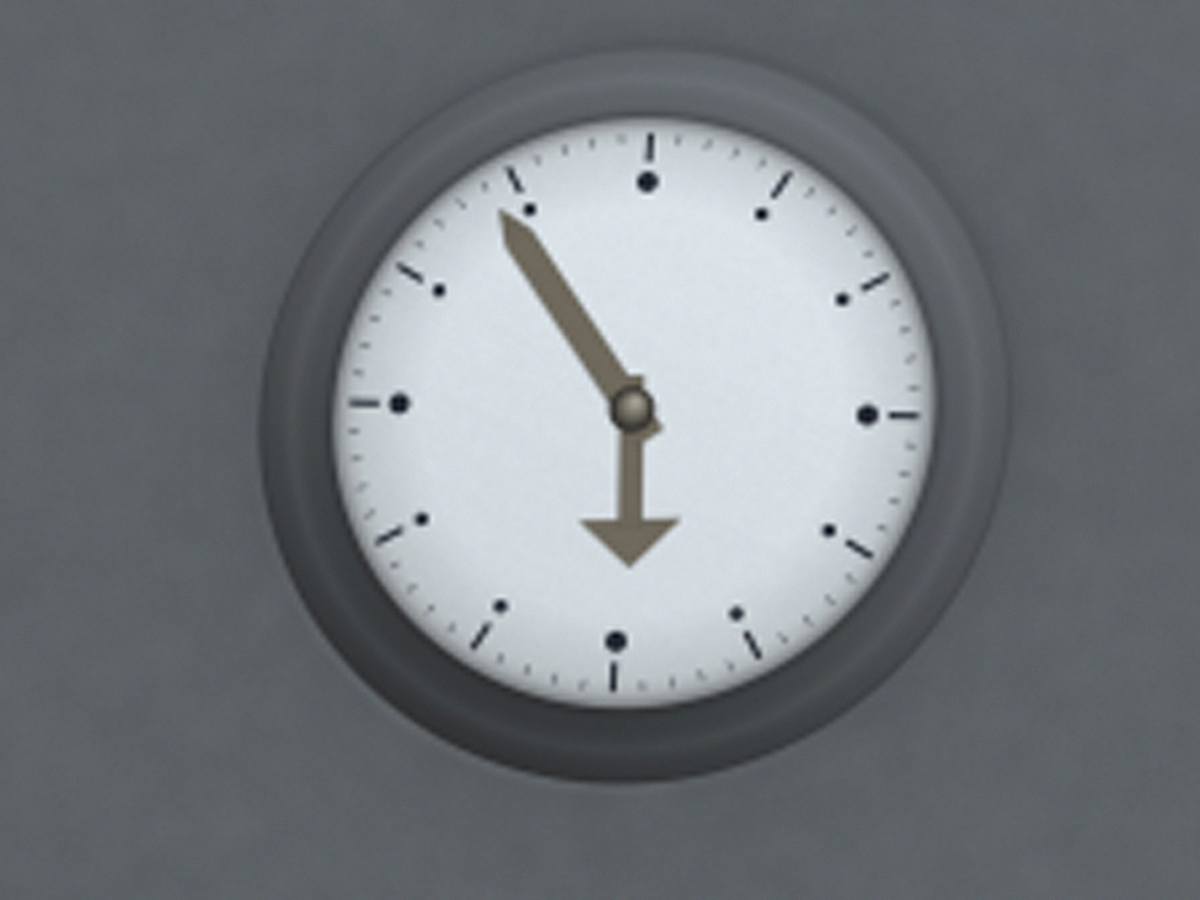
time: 5:54
